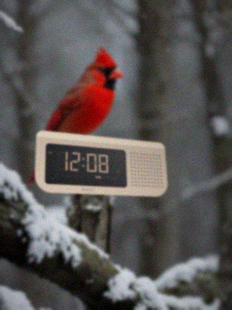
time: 12:08
